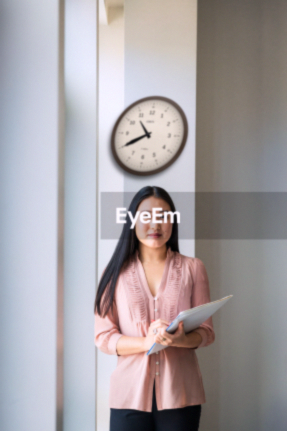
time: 10:40
